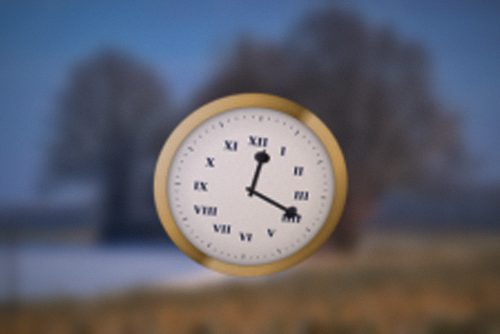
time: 12:19
